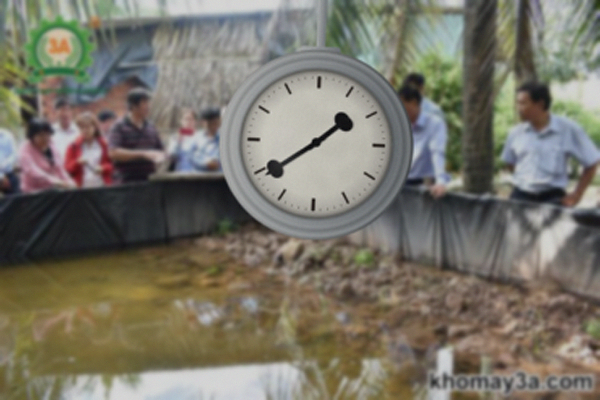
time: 1:39
